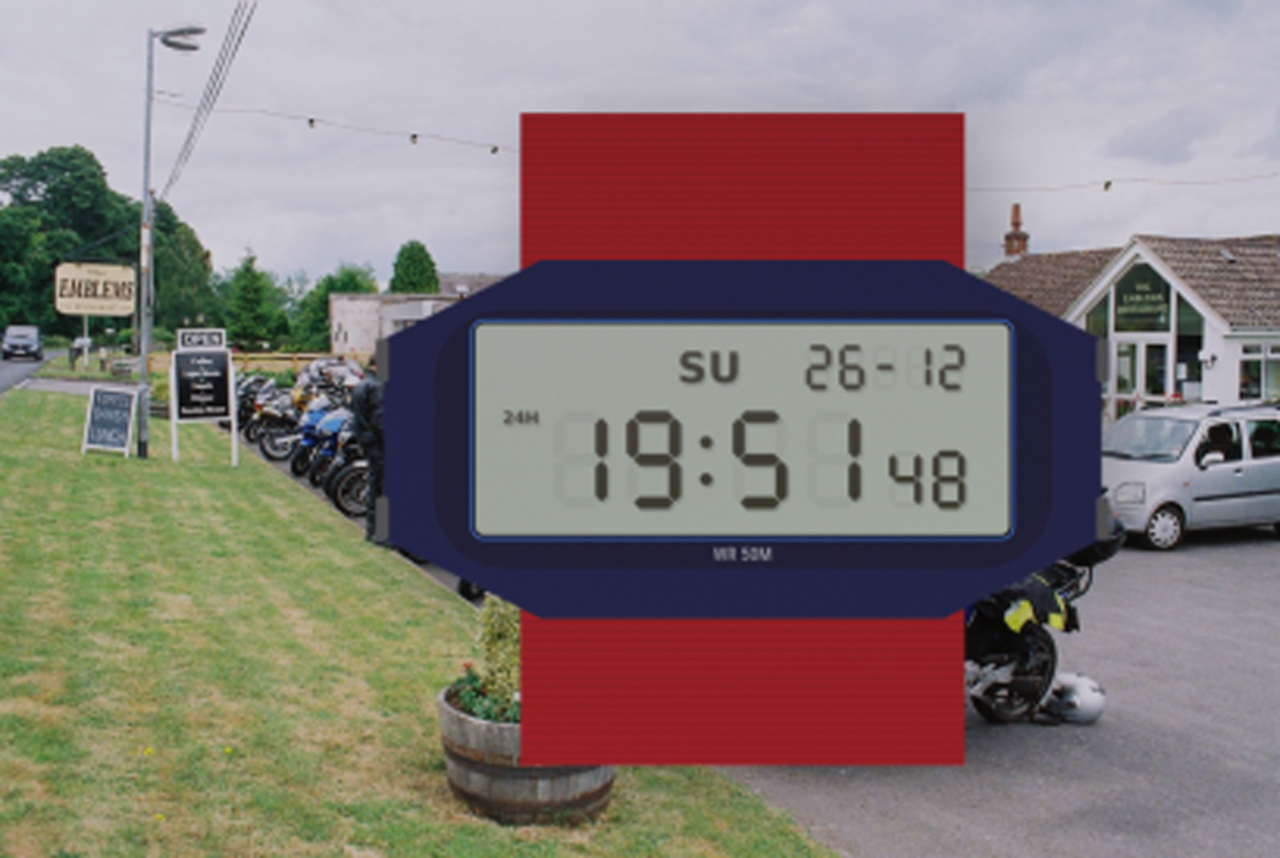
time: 19:51:48
